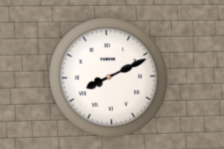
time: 8:11
